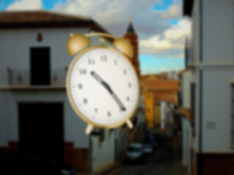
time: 10:24
